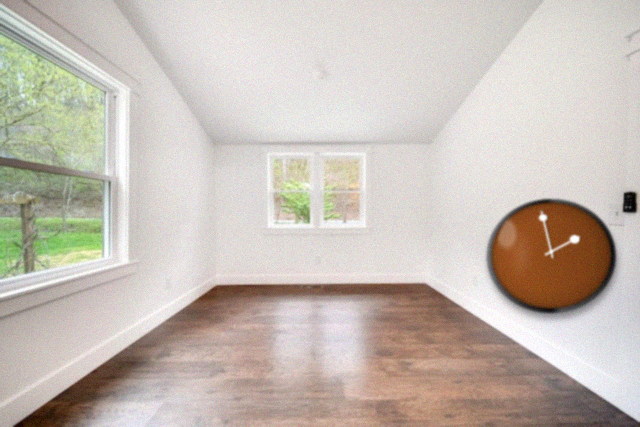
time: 1:58
